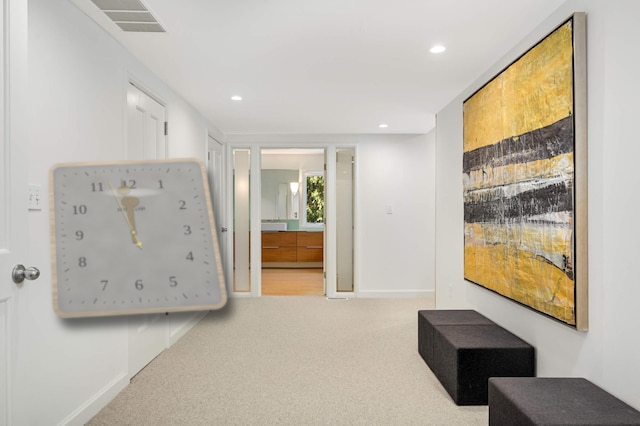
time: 11:58:57
